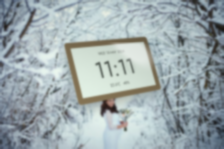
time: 11:11
